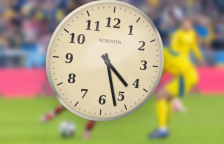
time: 4:27
